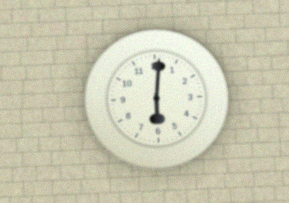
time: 6:01
